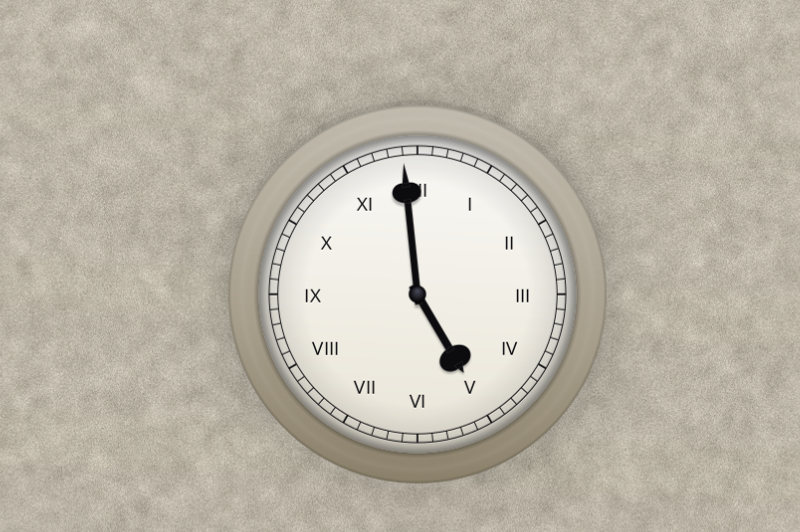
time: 4:59
